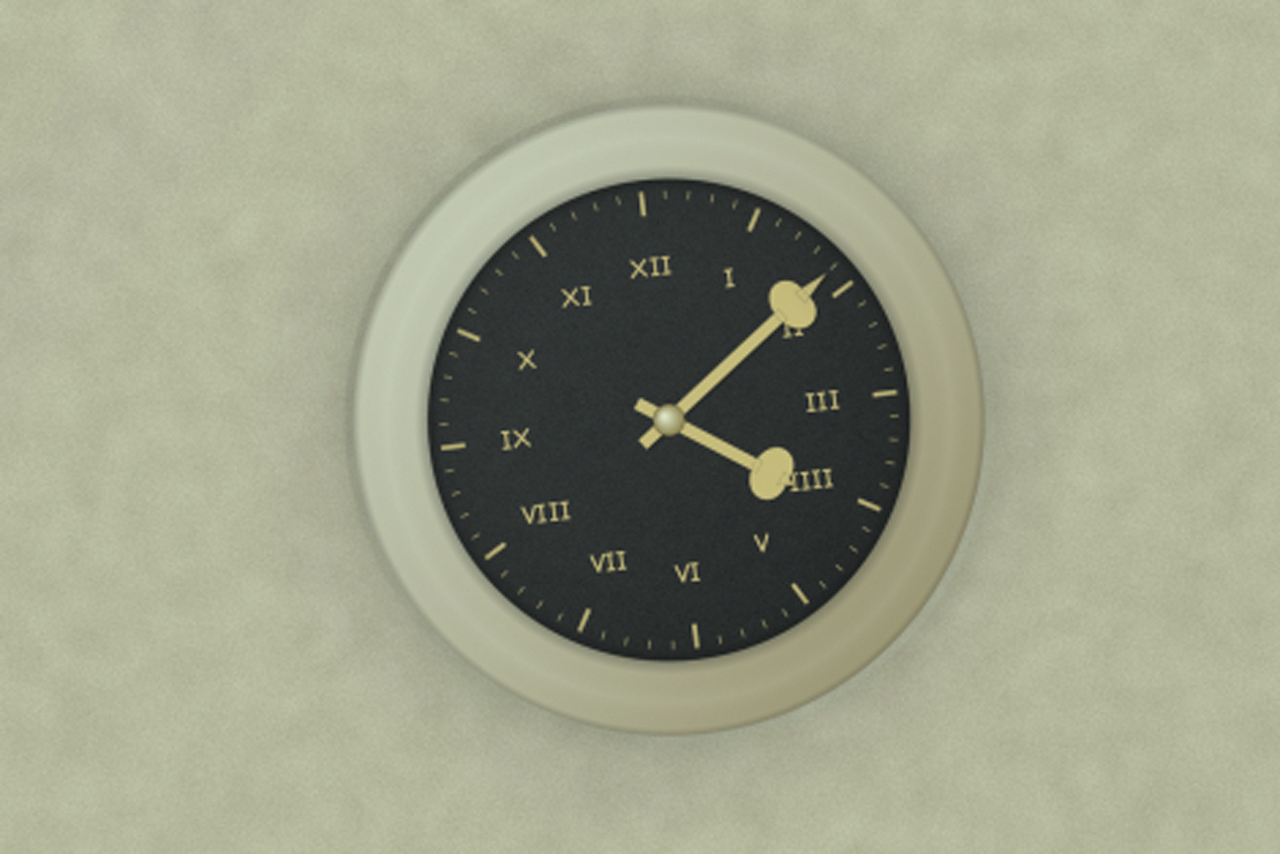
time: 4:09
